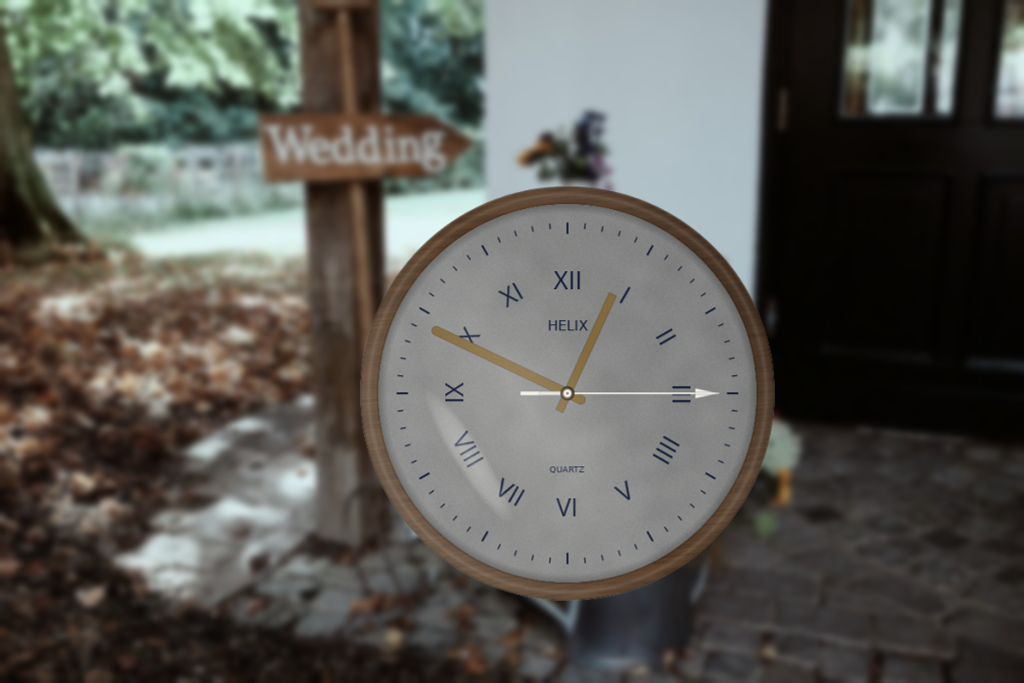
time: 12:49:15
